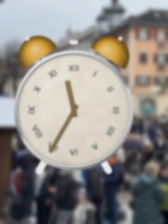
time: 11:35
